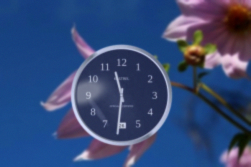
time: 11:31
